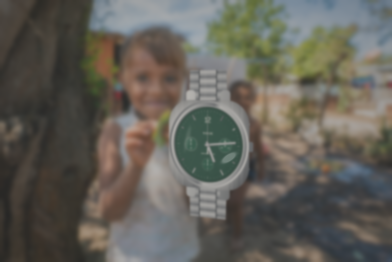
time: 5:14
